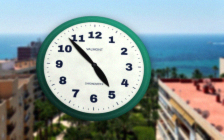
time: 4:53
